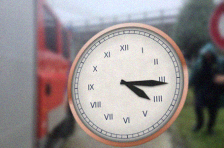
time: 4:16
